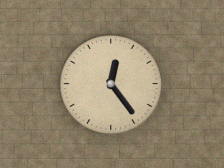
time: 12:24
